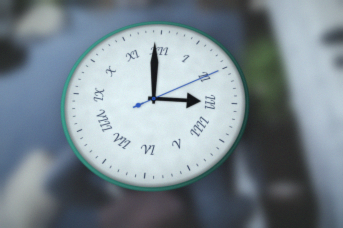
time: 2:59:10
